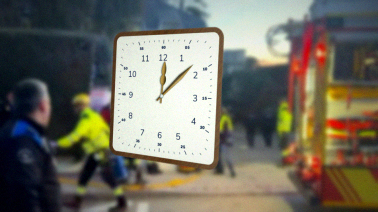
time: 12:08
